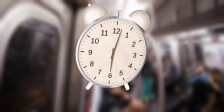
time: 6:02
